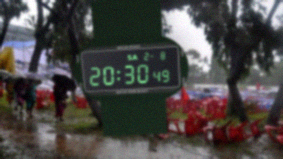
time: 20:30:49
